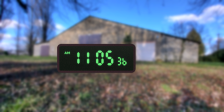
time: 11:05:36
